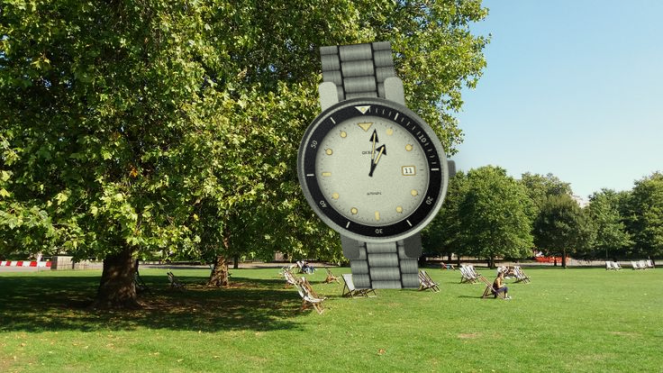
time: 1:02
